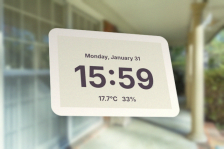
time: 15:59
